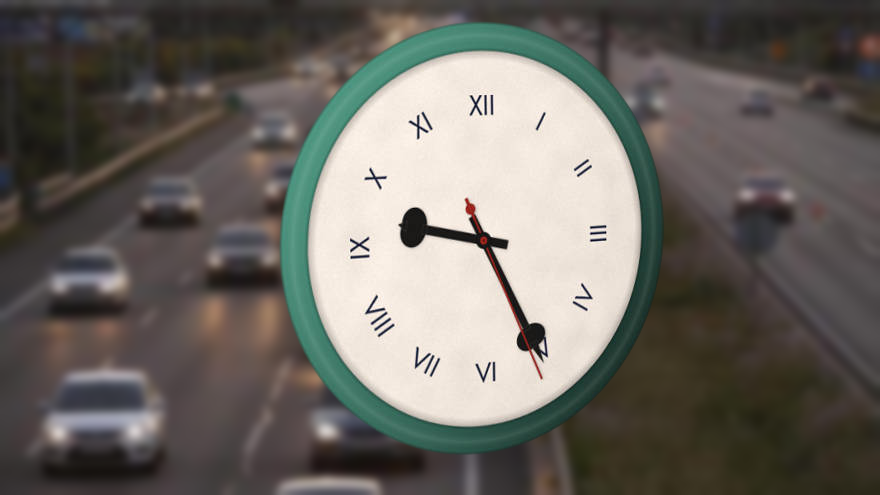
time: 9:25:26
